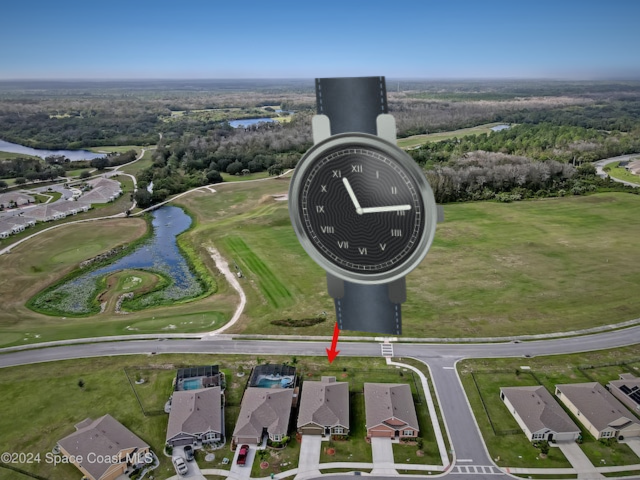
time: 11:14
